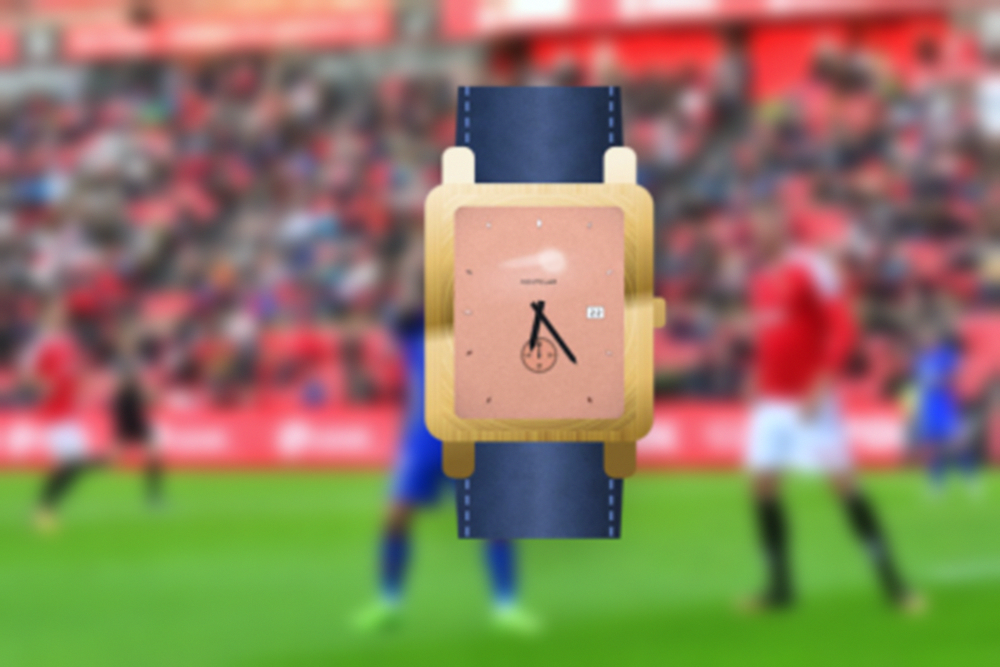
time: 6:24
